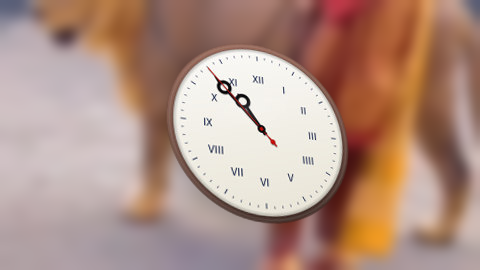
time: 10:52:53
